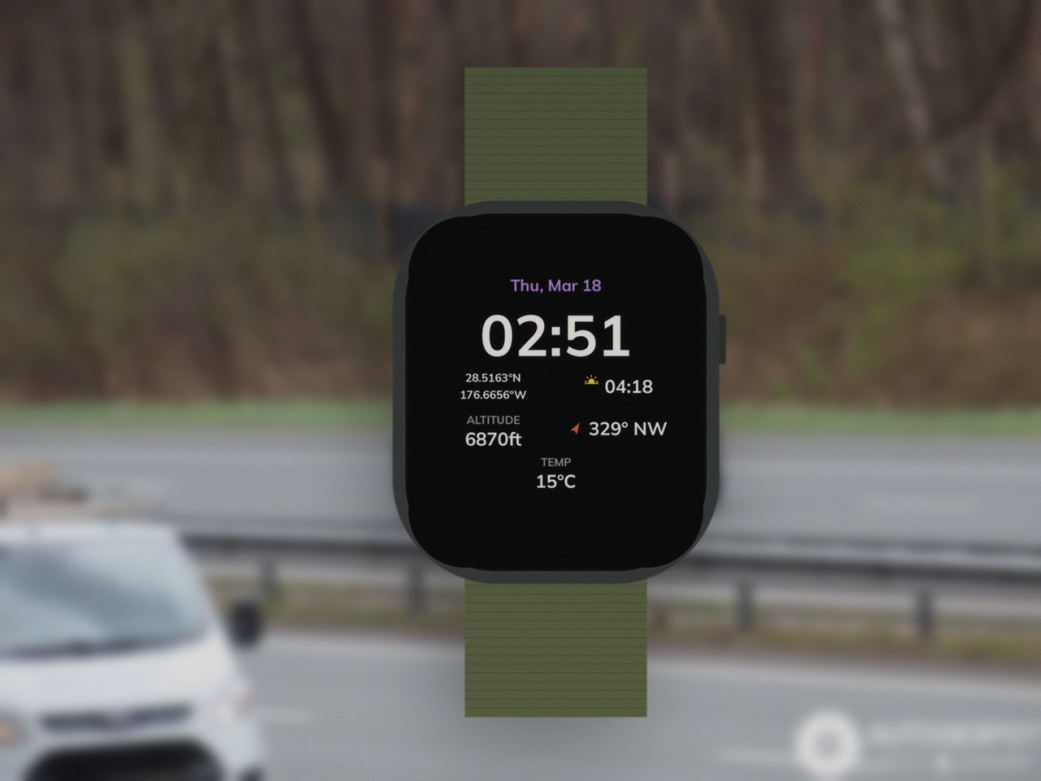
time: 2:51
